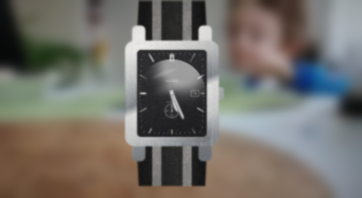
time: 5:26
